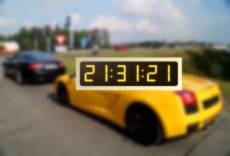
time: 21:31:21
